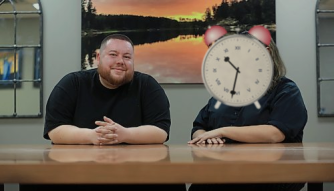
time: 10:32
